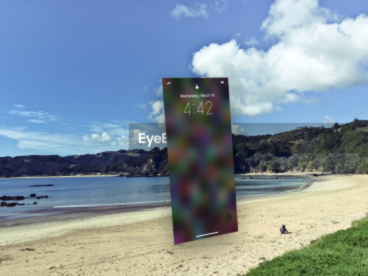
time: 4:42
